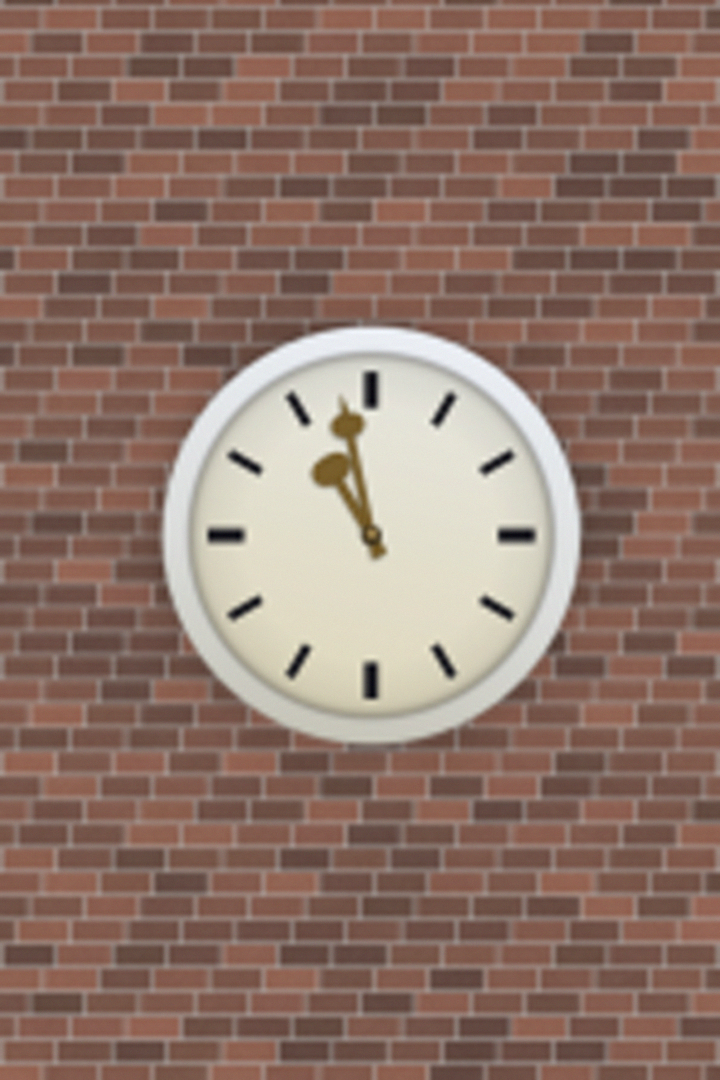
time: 10:58
